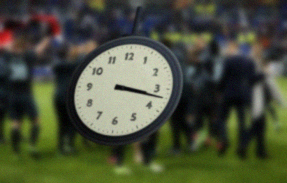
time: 3:17
